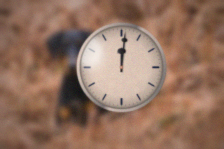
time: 12:01
